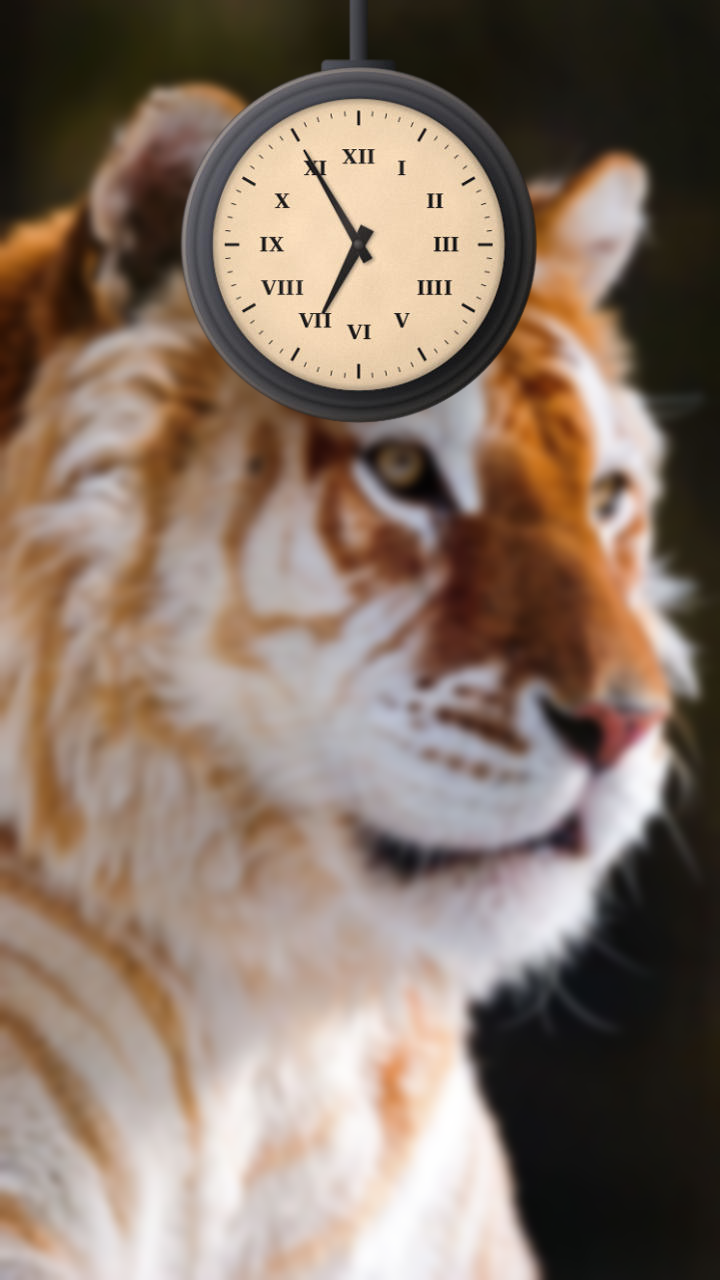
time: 6:55
